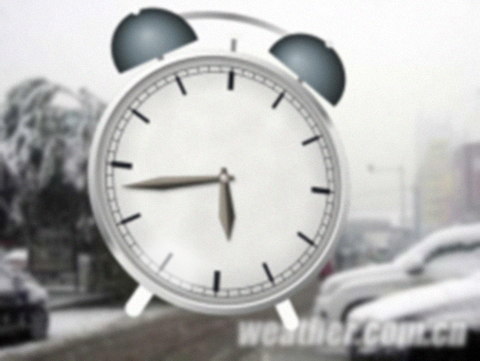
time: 5:43
